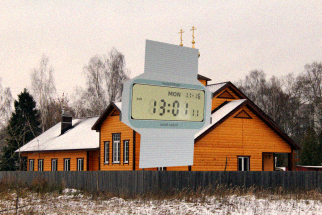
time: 13:01:11
